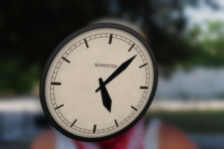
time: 5:07
